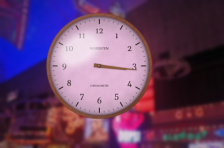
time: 3:16
